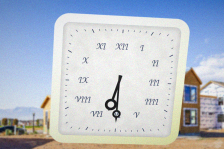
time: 6:30
